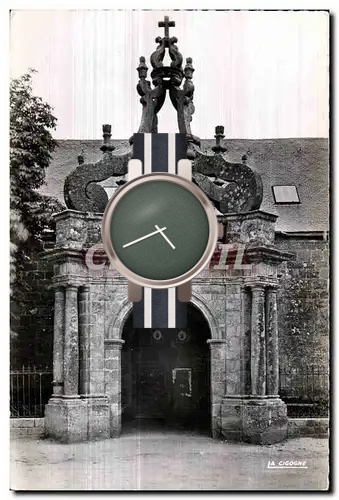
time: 4:41
